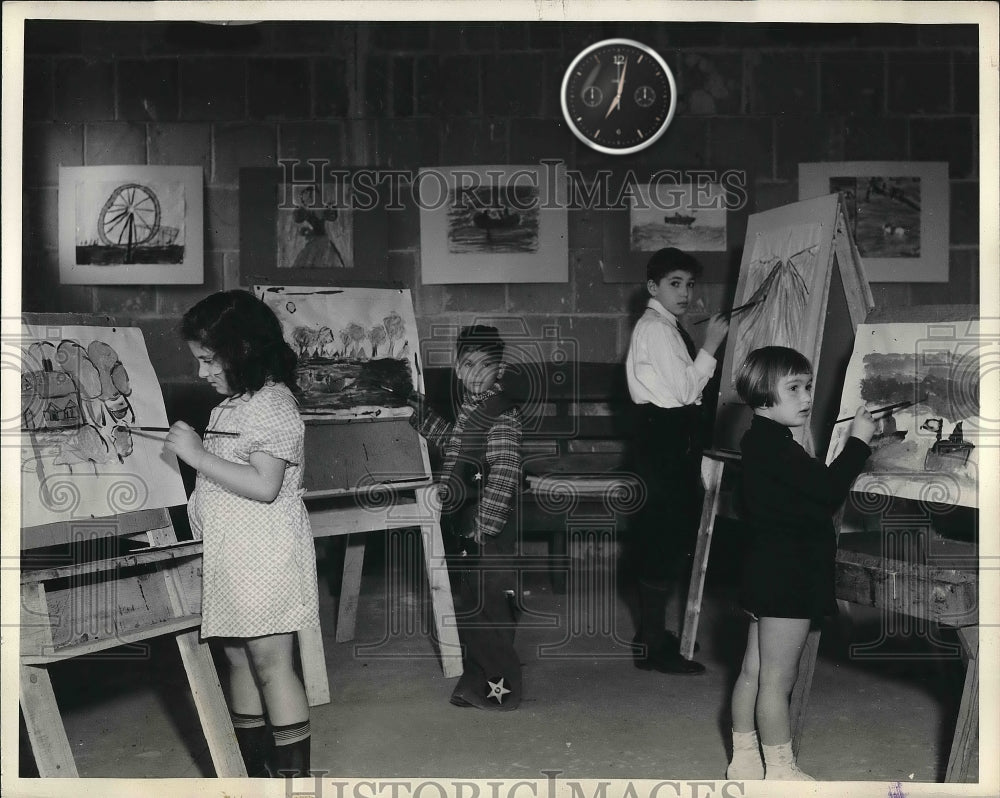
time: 7:02
